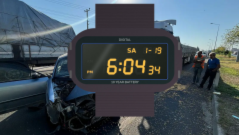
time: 6:04:34
